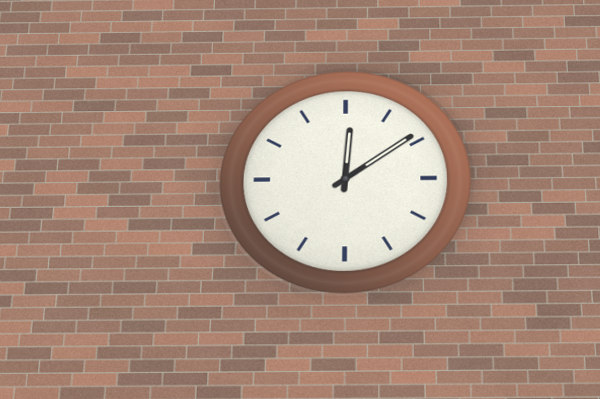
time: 12:09
